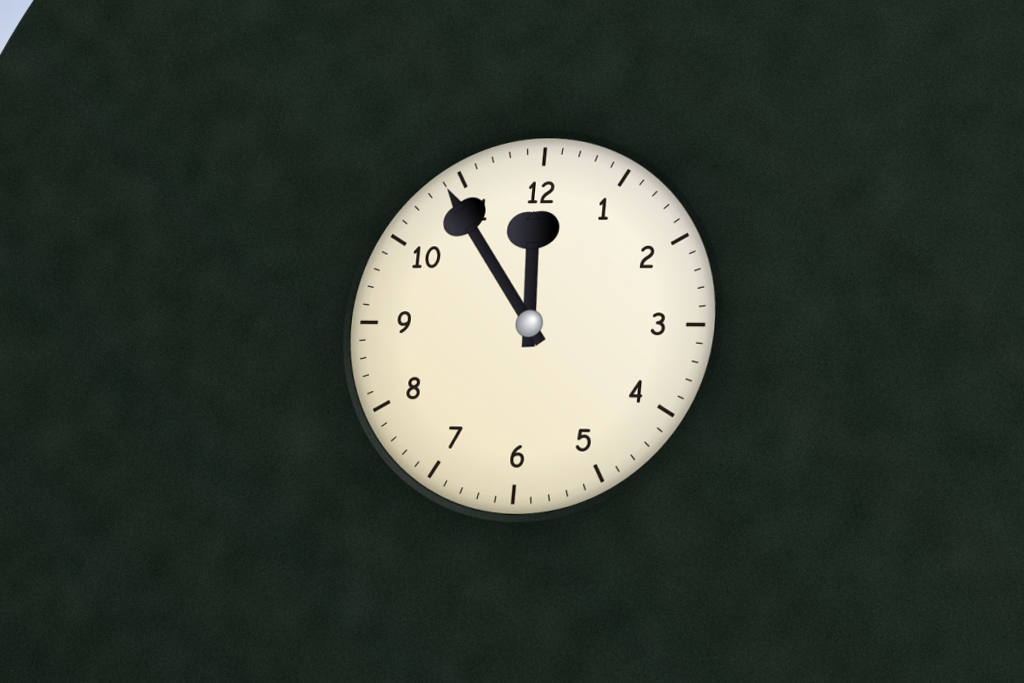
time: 11:54
